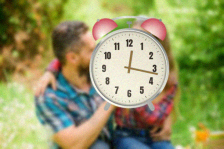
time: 12:17
